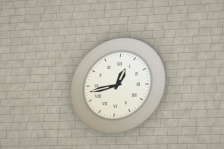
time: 12:43
